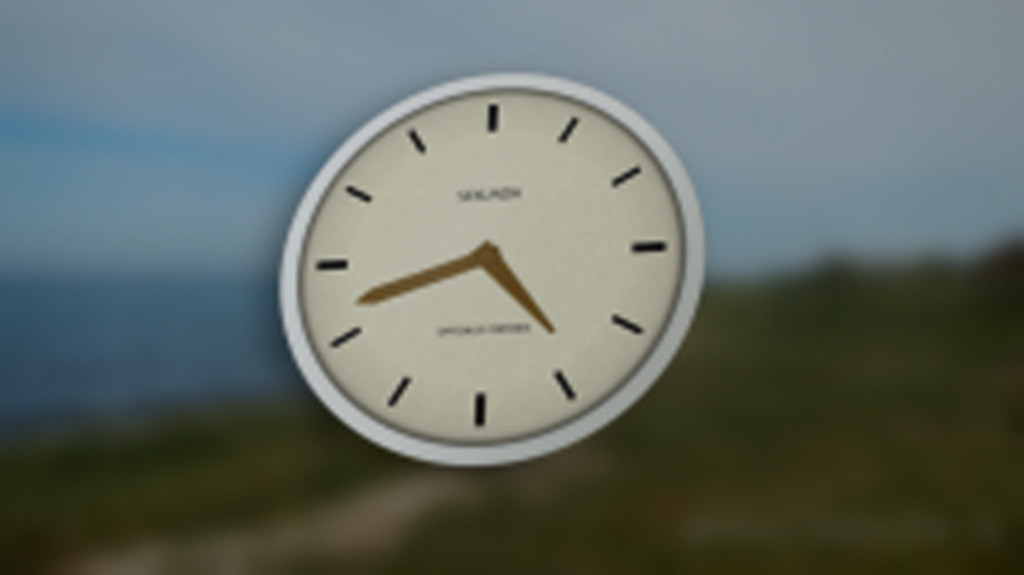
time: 4:42
